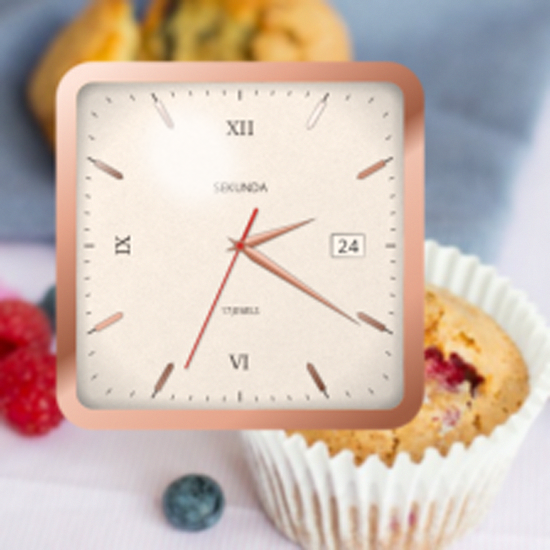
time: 2:20:34
